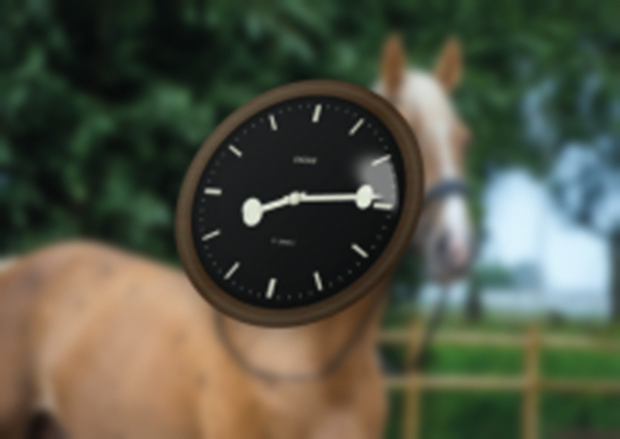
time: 8:14
